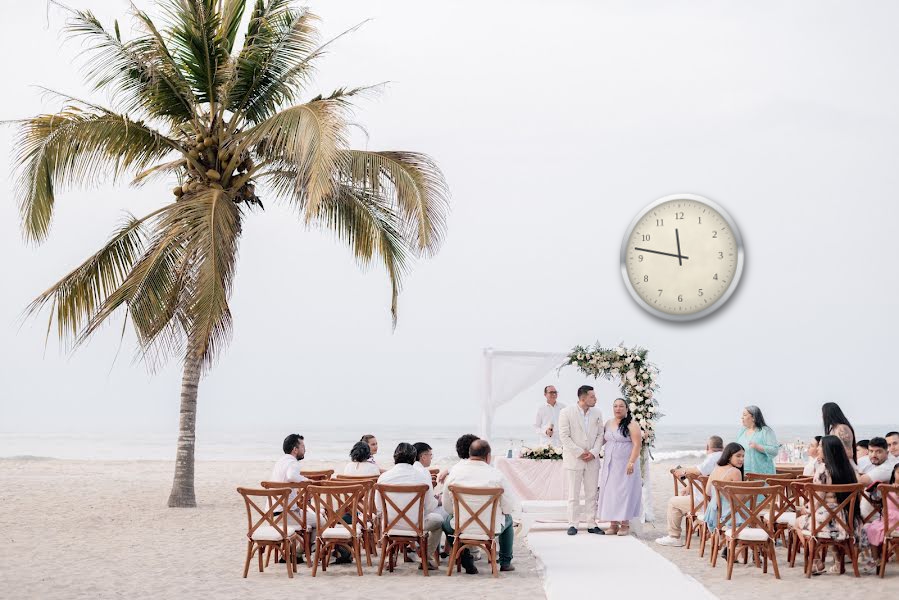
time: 11:47
